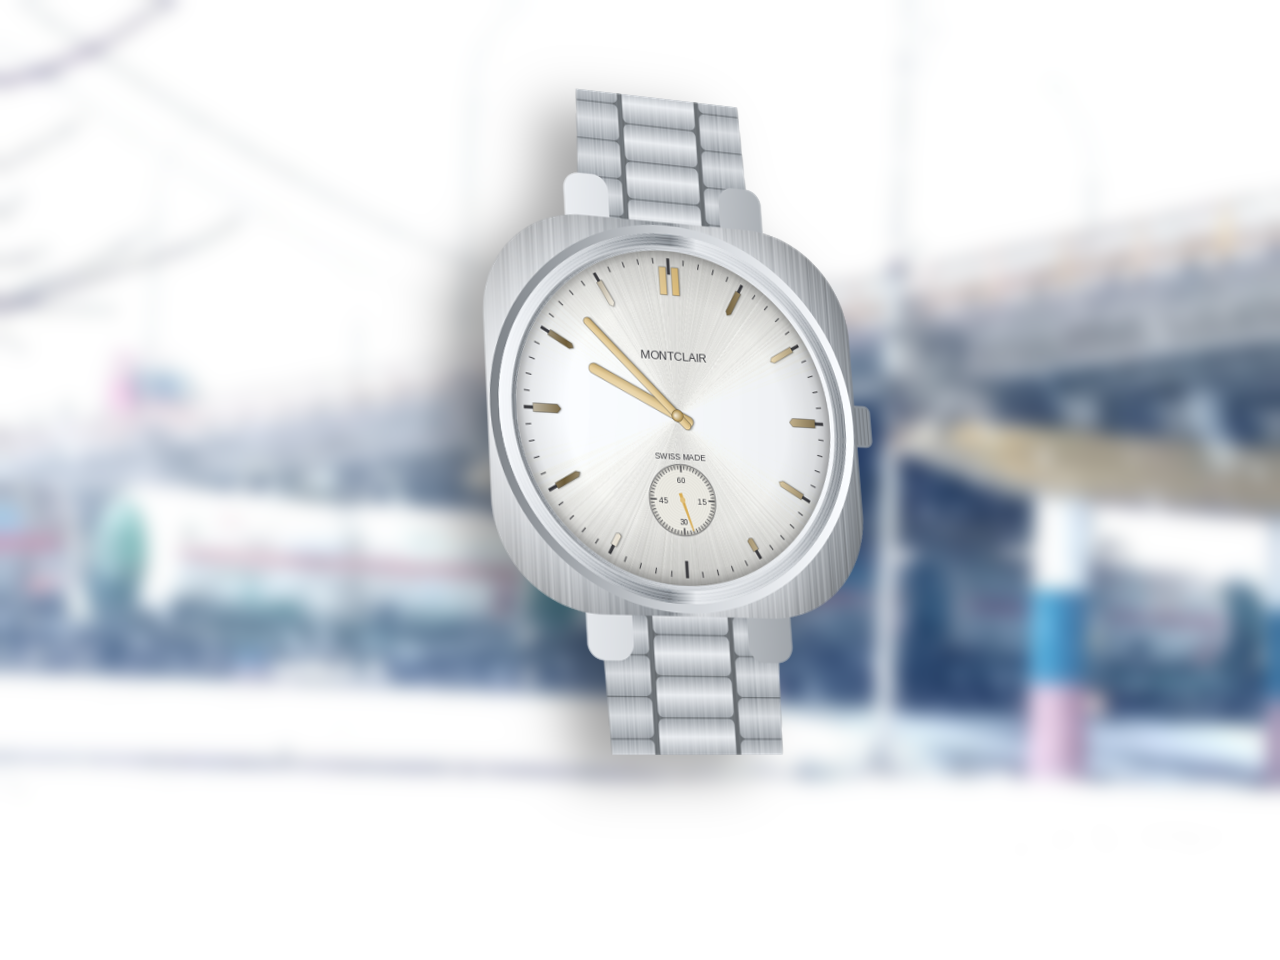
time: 9:52:27
